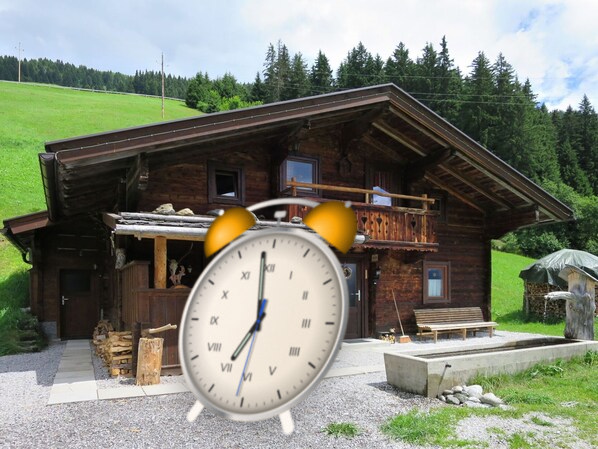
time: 6:58:31
